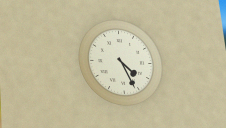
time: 4:26
